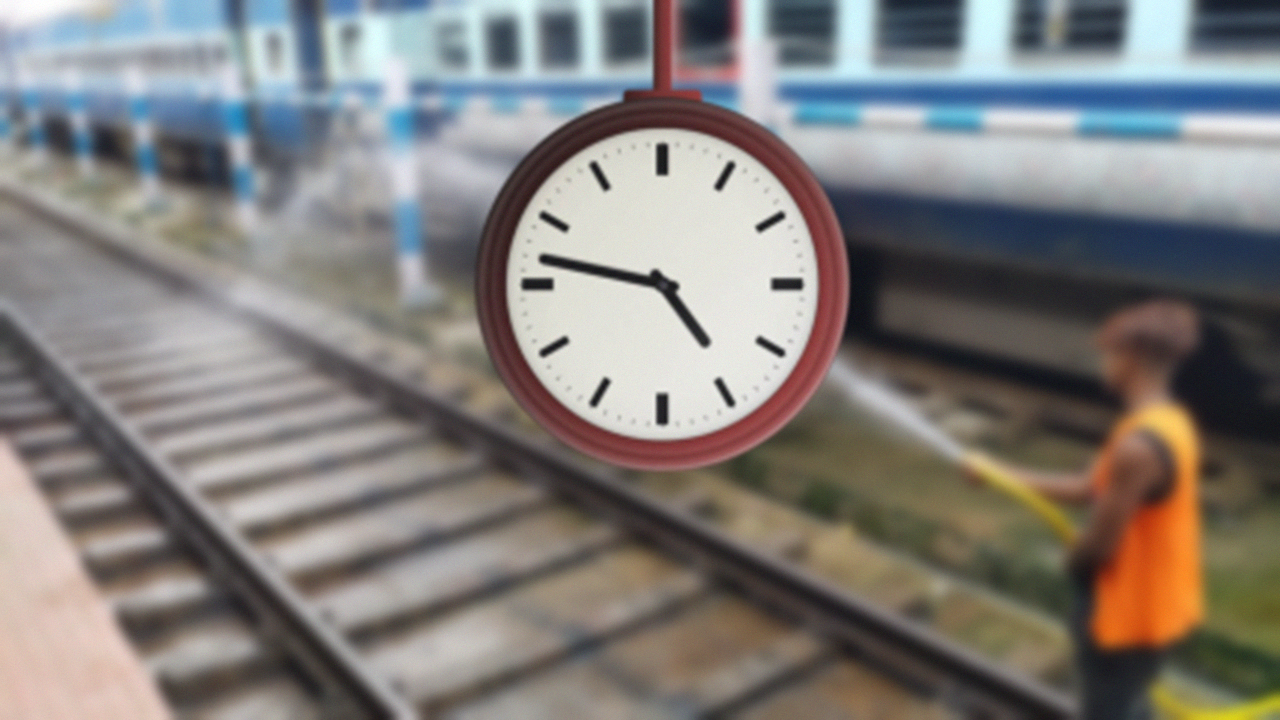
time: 4:47
